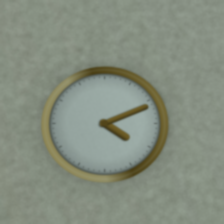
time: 4:11
